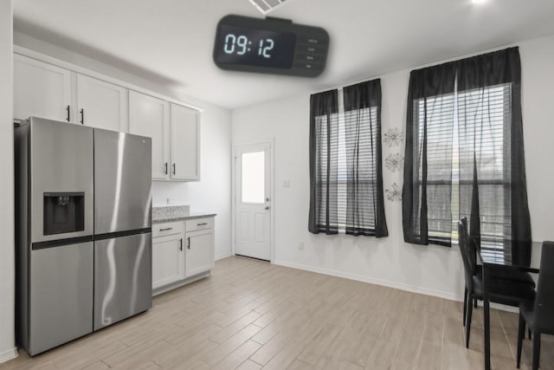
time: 9:12
